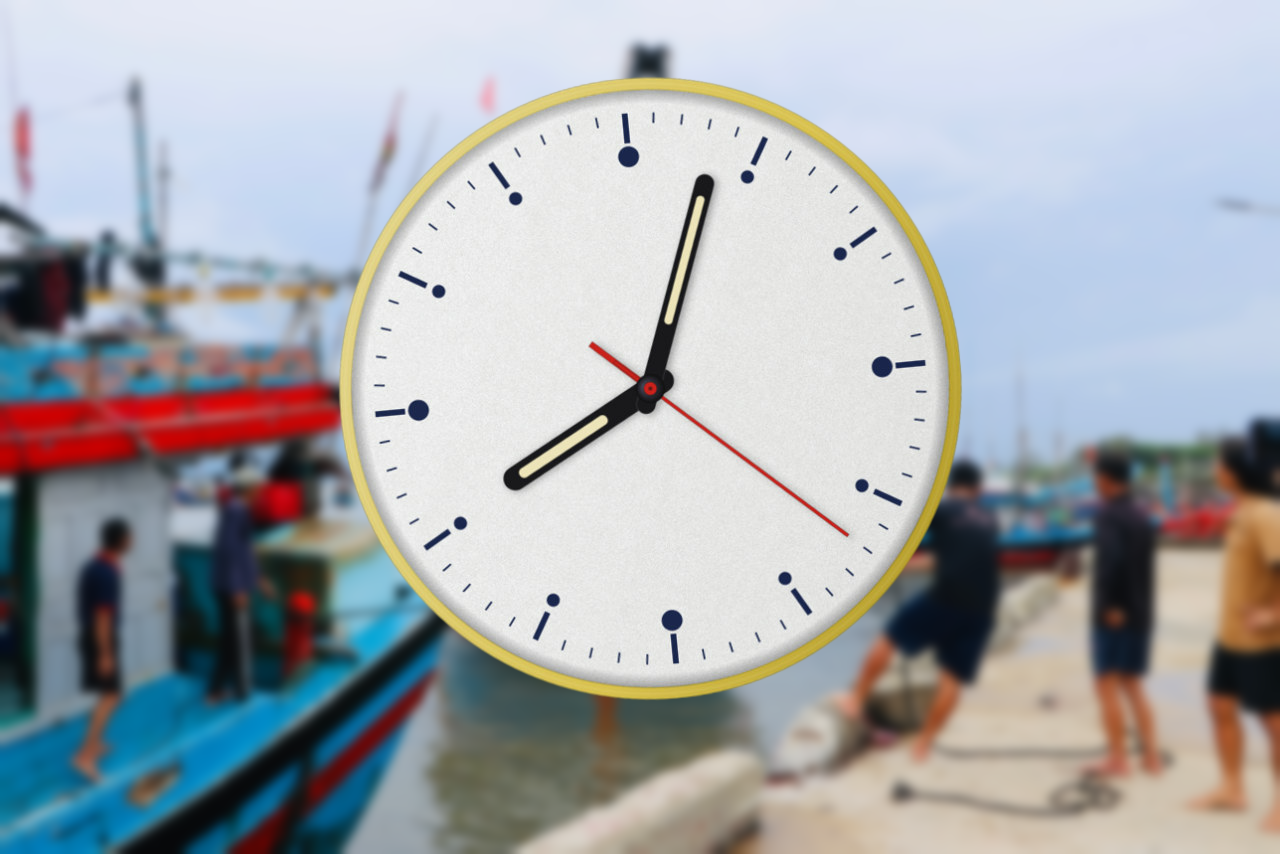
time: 8:03:22
